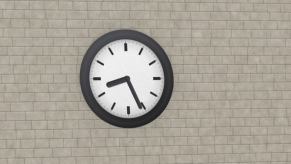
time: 8:26
